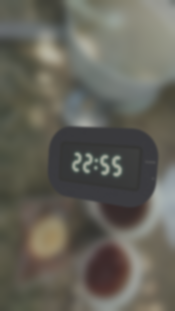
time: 22:55
